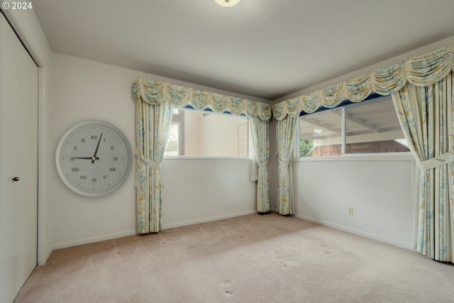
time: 9:03
